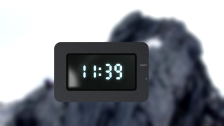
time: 11:39
